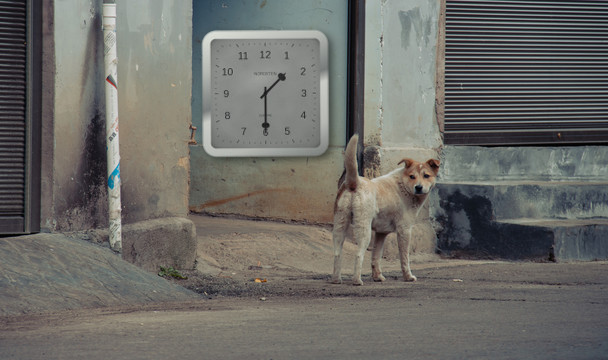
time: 1:30
